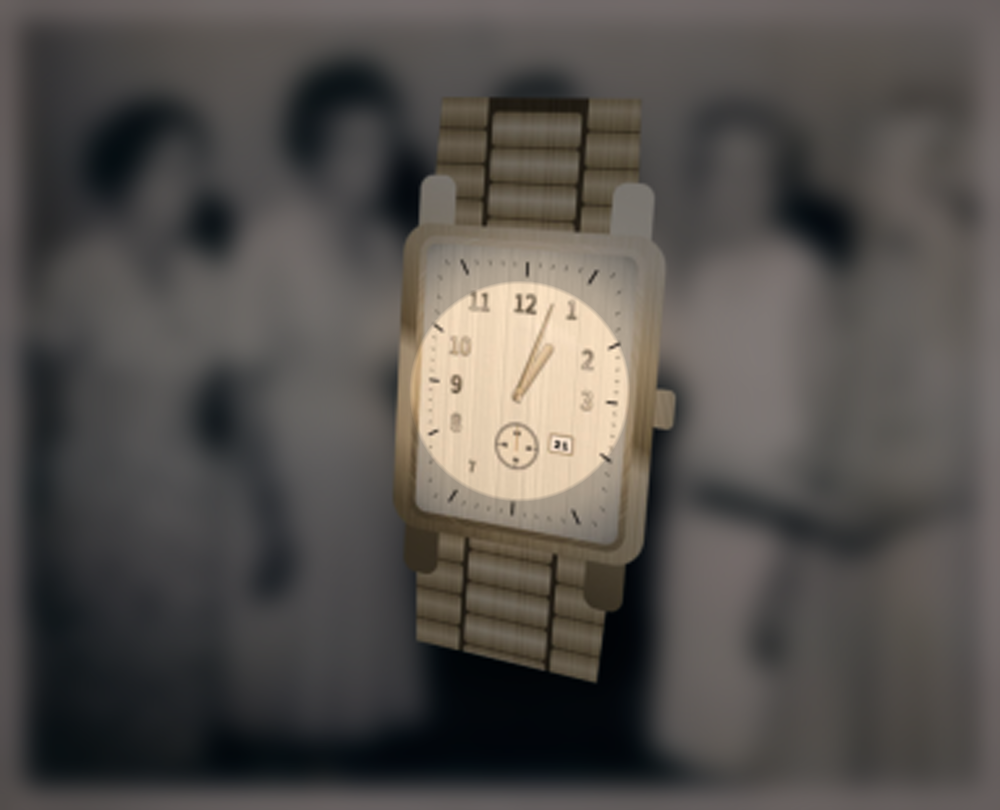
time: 1:03
